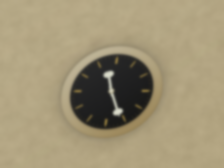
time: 11:26
